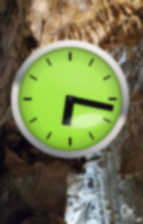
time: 6:17
